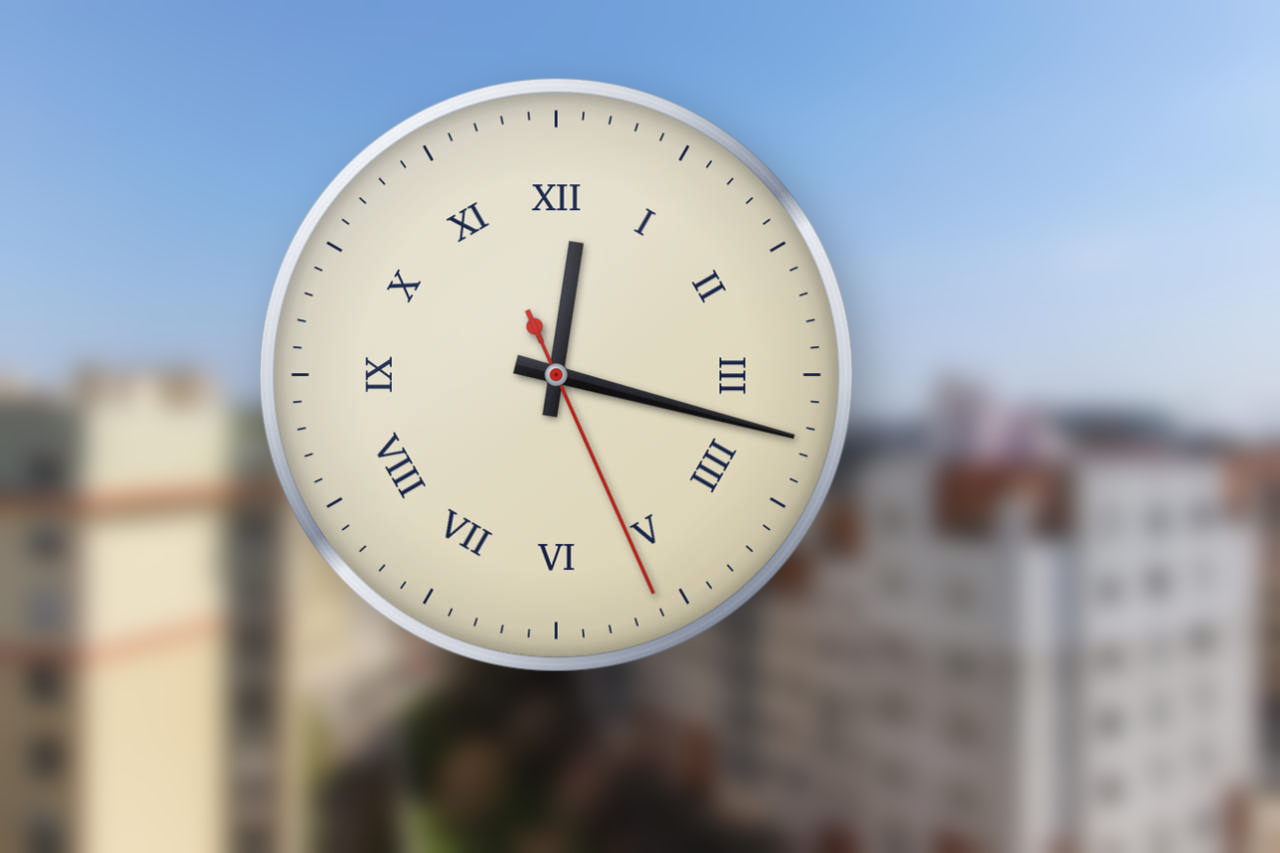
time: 12:17:26
